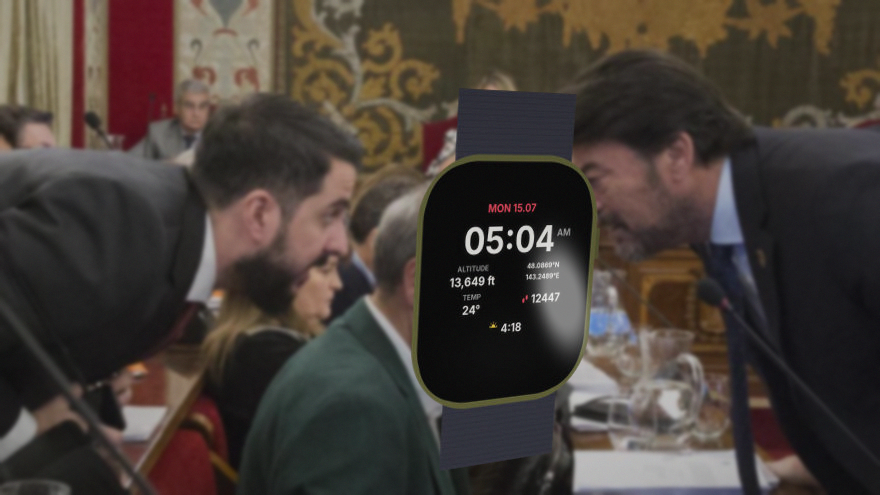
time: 5:04
